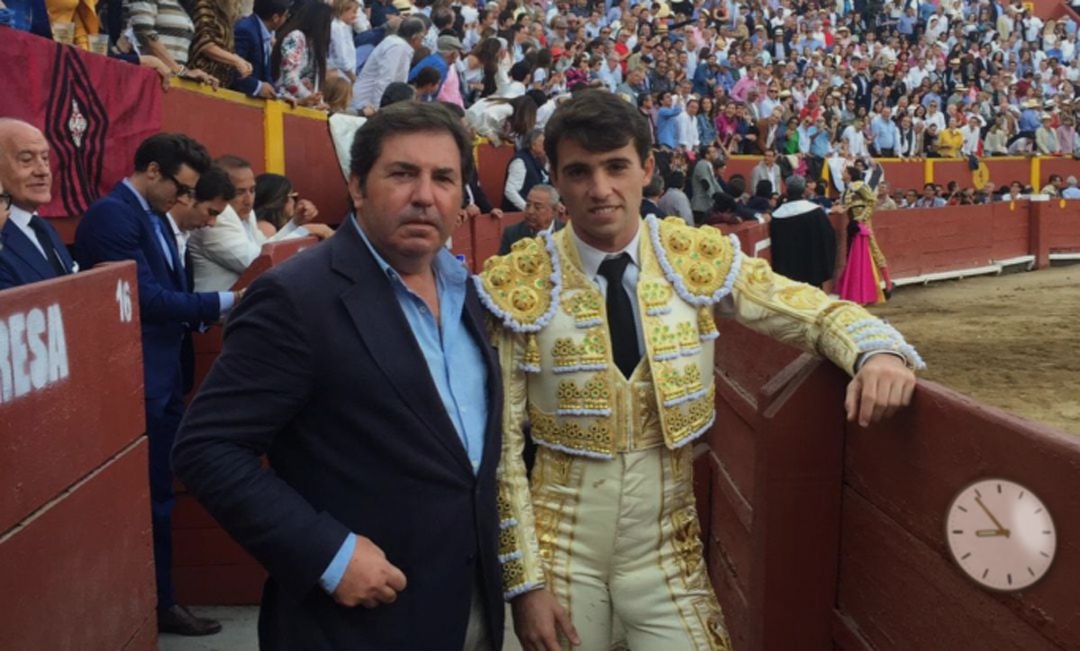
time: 8:54
